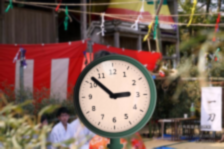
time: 2:52
